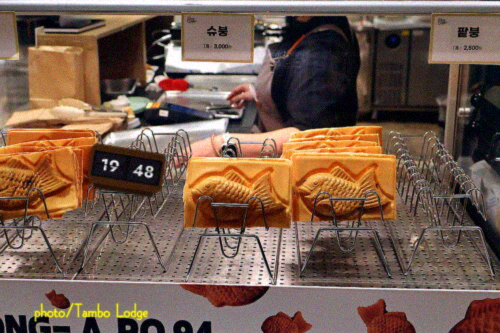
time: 19:48
